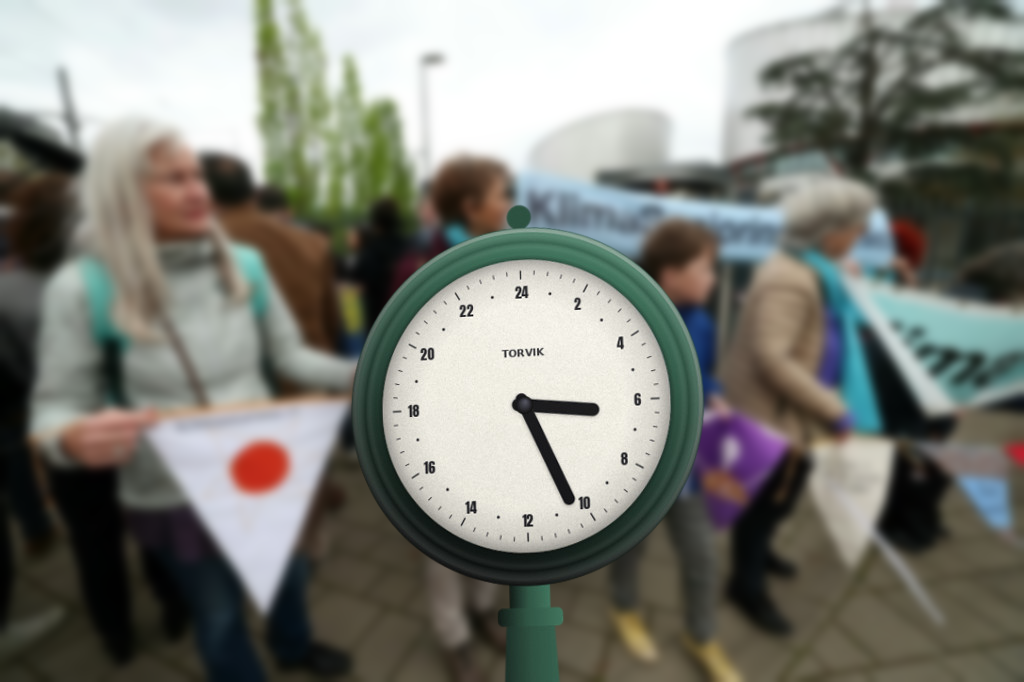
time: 6:26
